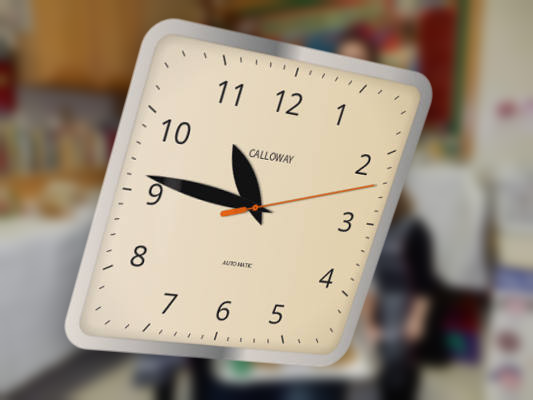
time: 10:46:12
